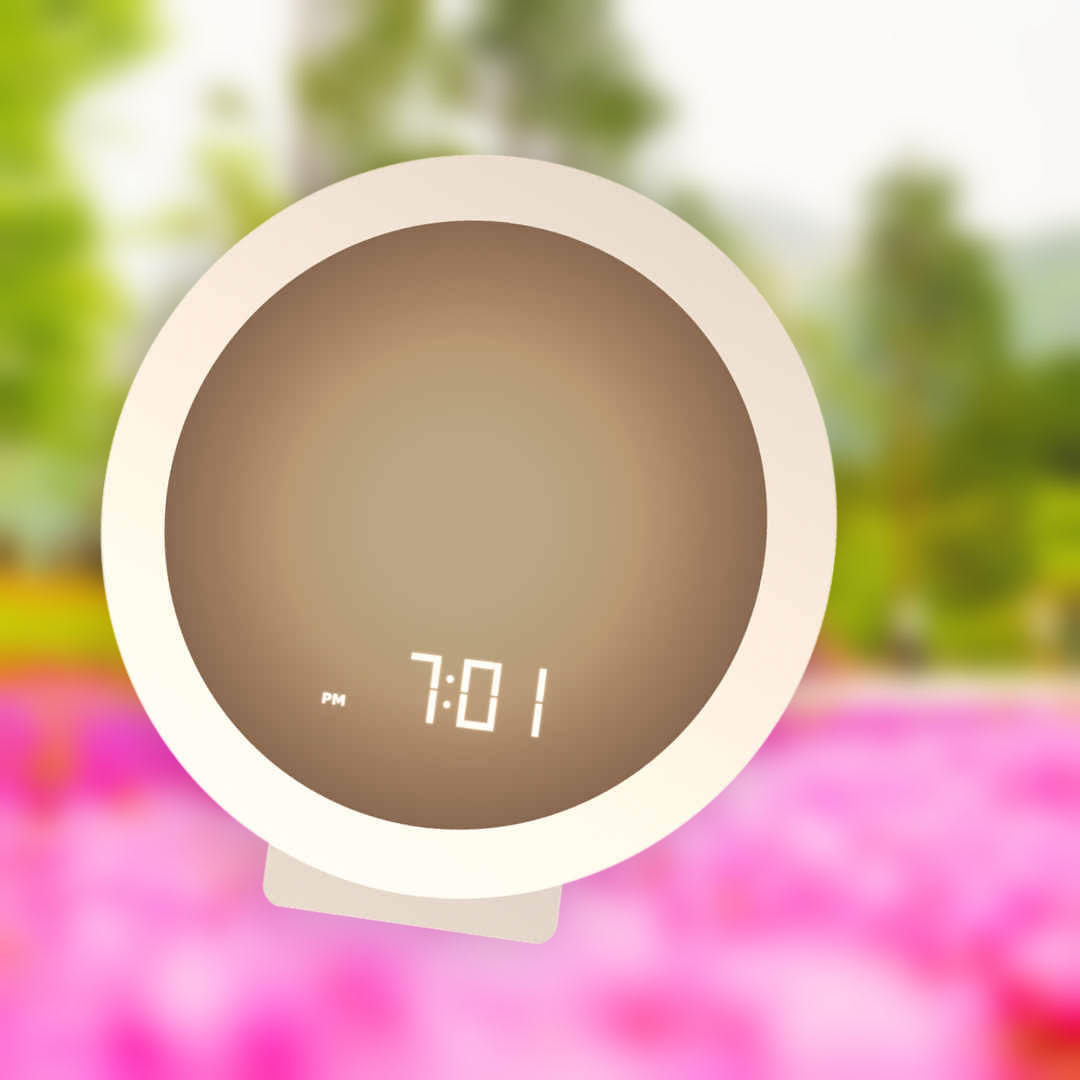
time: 7:01
